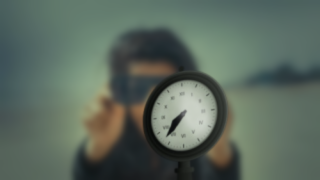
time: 7:37
